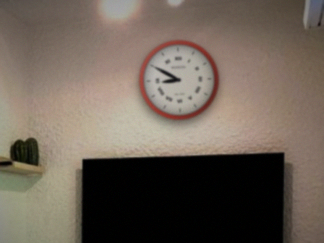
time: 8:50
